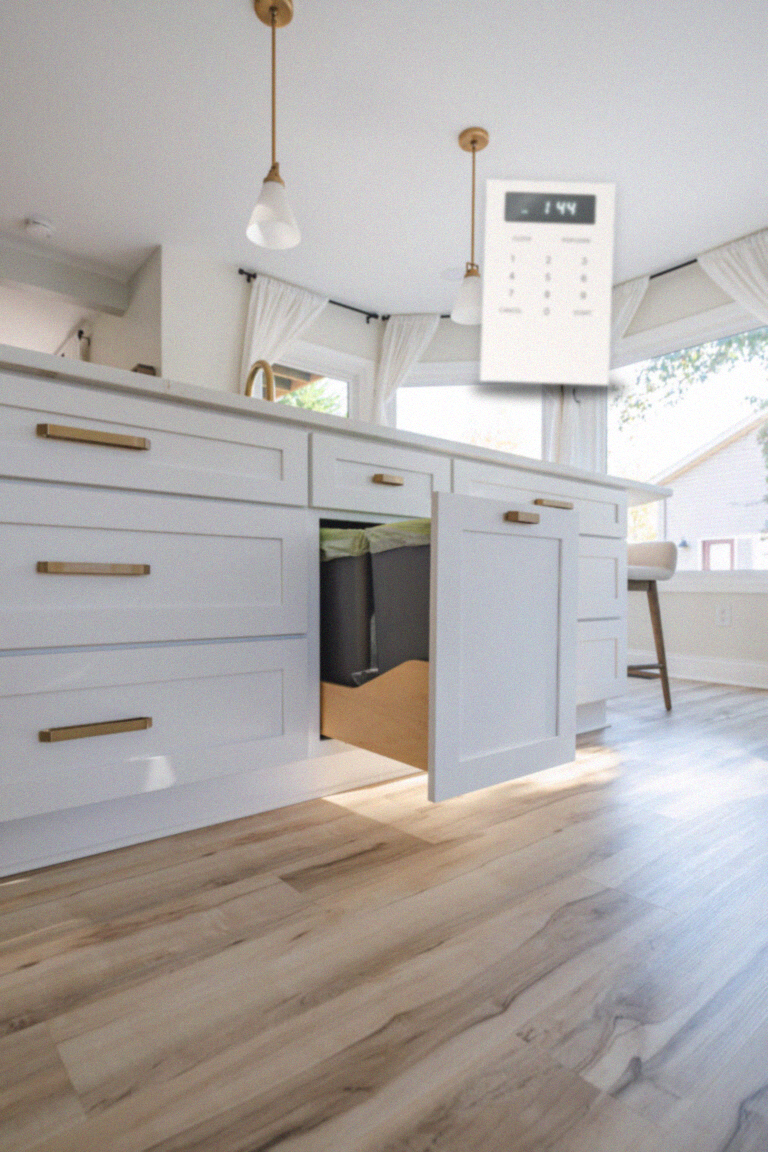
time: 1:44
